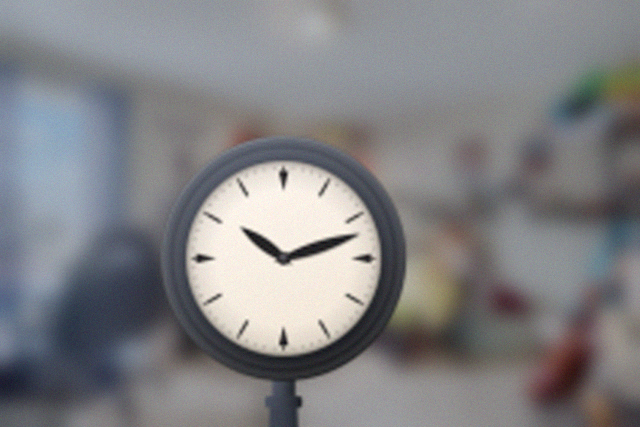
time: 10:12
